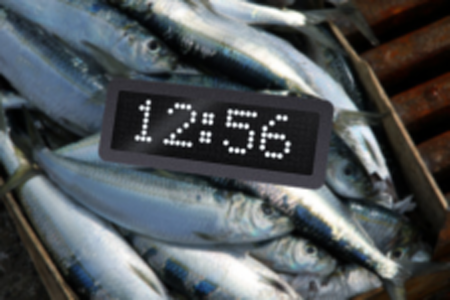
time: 12:56
